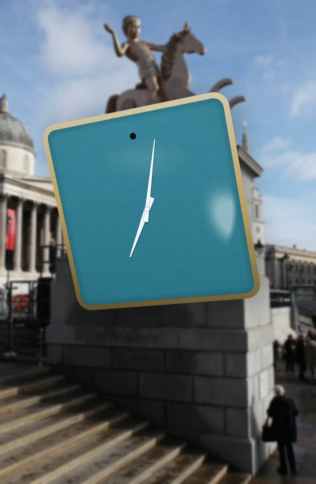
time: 7:03
